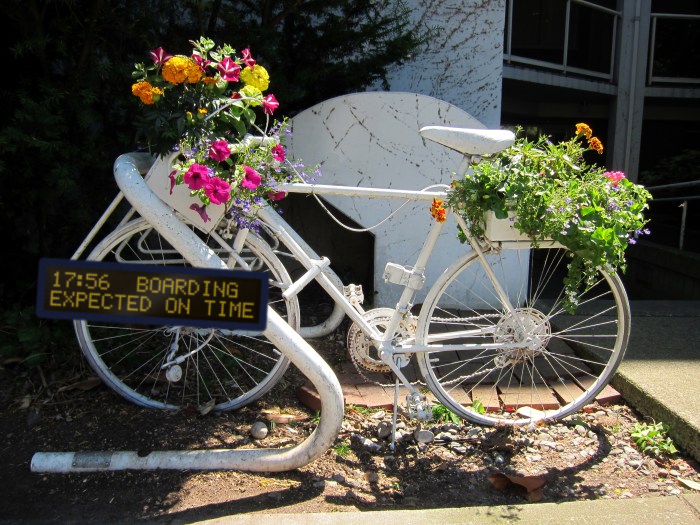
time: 17:56
